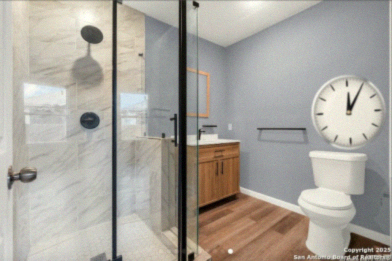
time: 12:05
